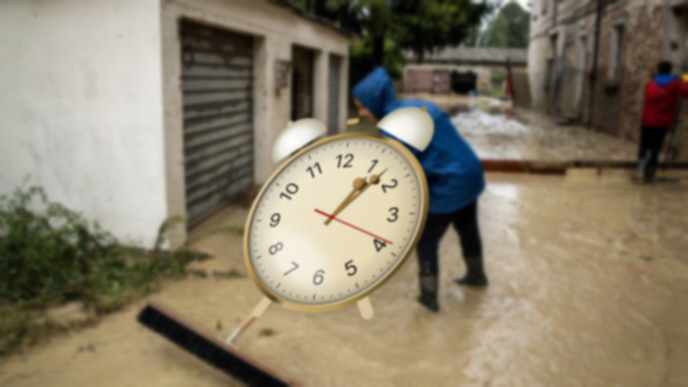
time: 1:07:19
